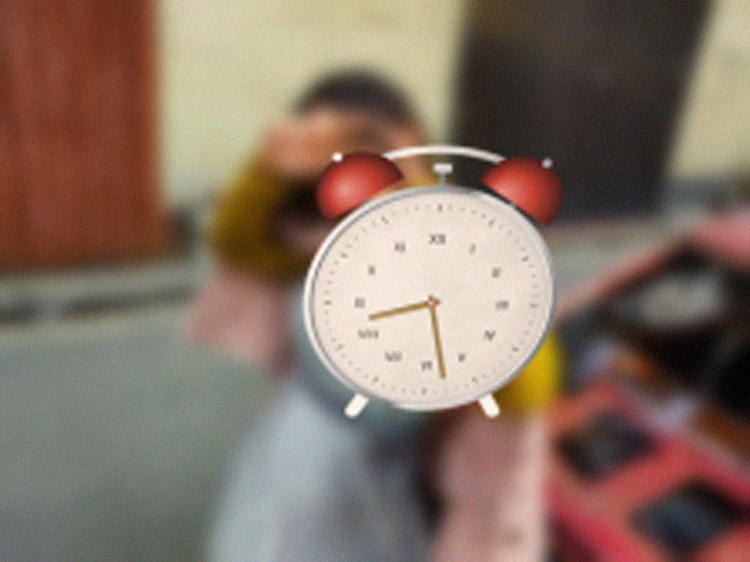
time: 8:28
